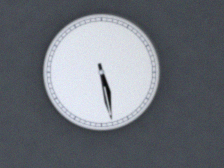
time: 5:28
